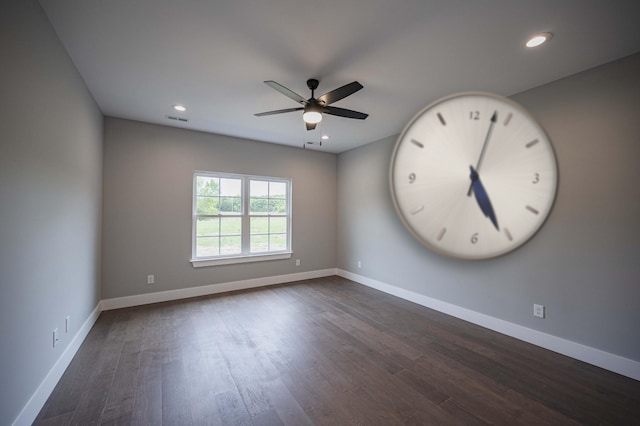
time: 5:26:03
